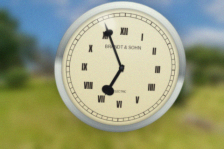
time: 6:56
